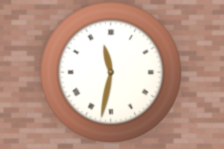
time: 11:32
